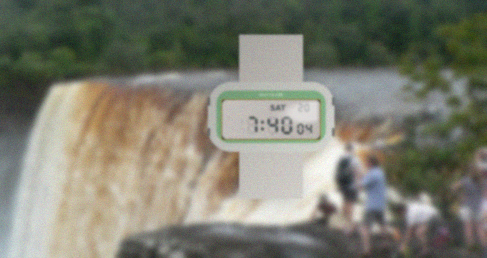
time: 7:40:04
